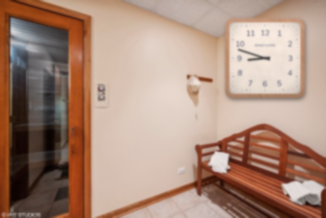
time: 8:48
